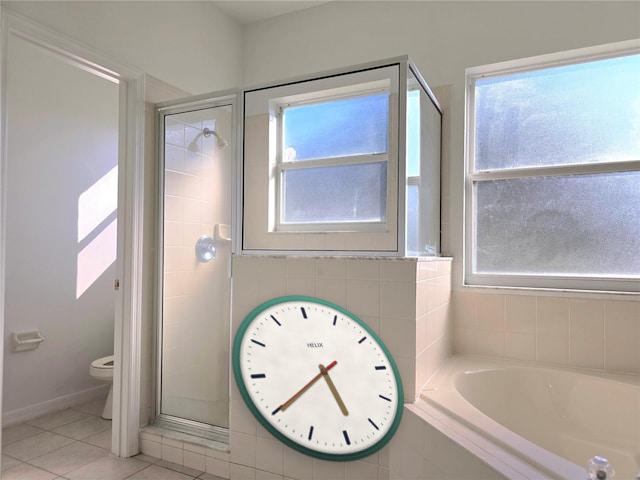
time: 5:39:40
